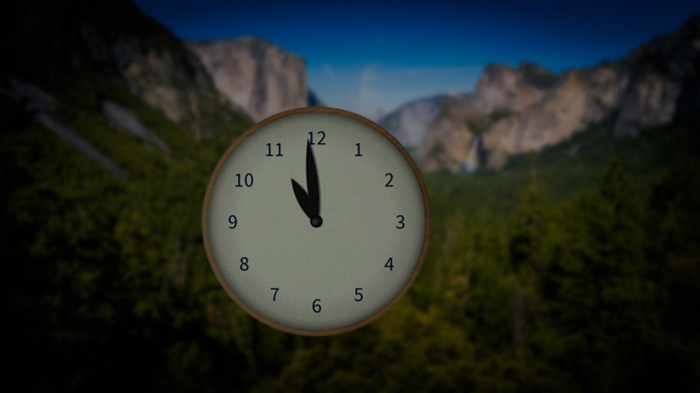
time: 10:59
